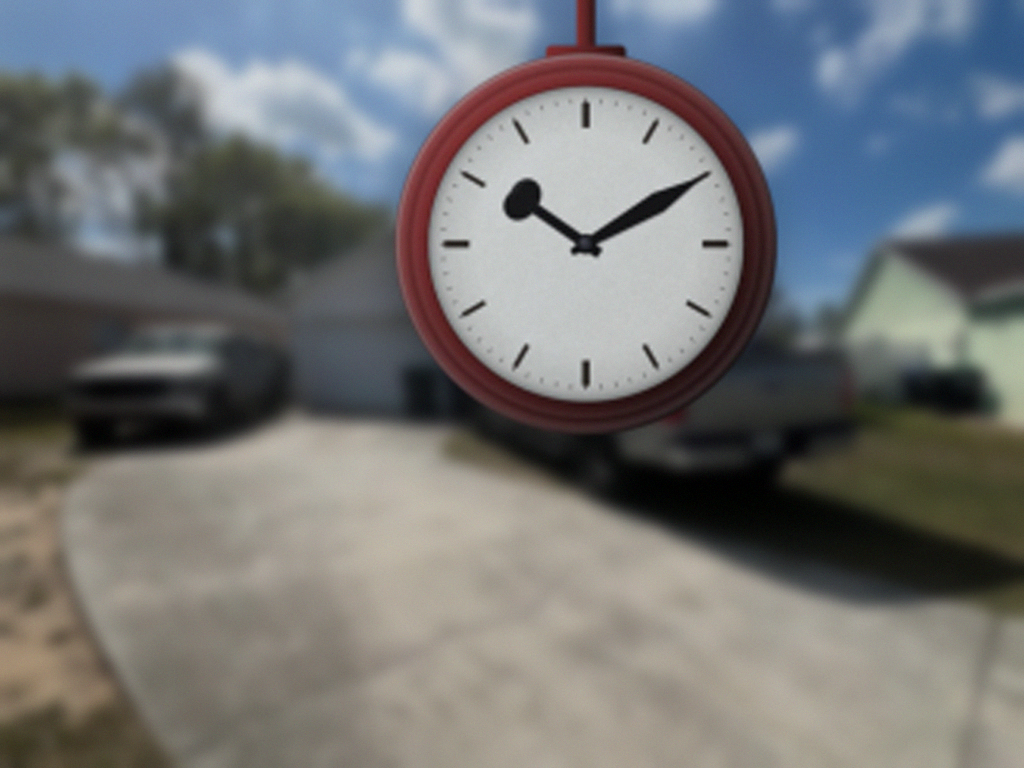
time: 10:10
